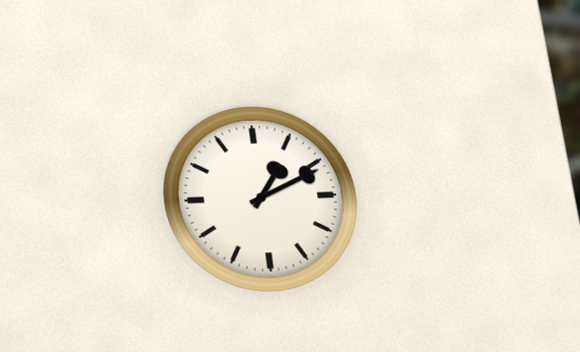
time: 1:11
